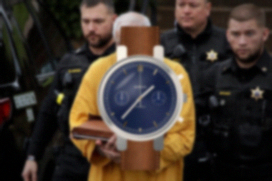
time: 1:37
